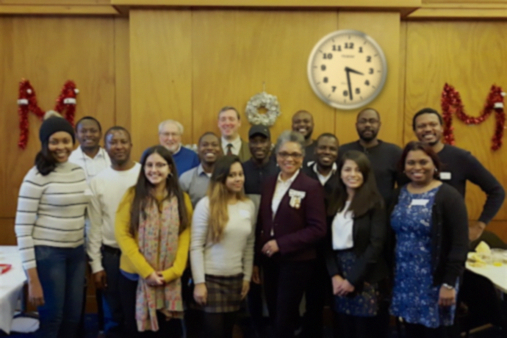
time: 3:28
